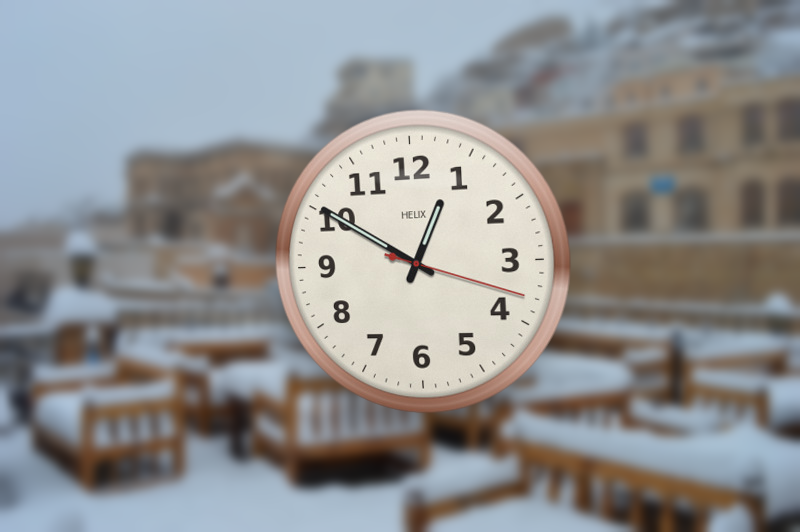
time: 12:50:18
